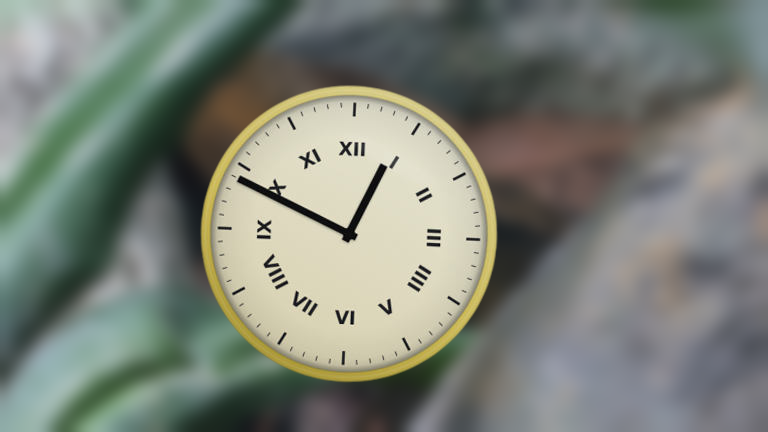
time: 12:49
